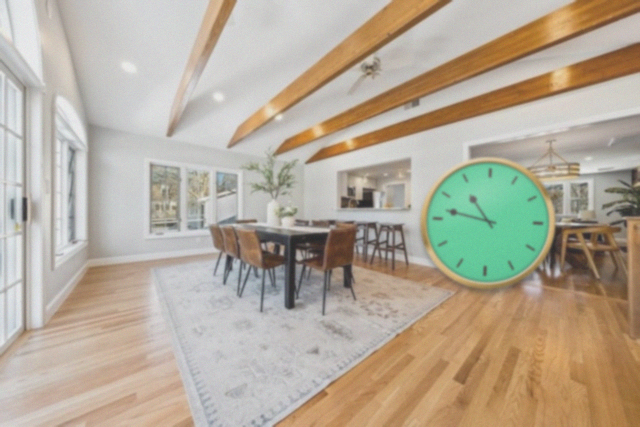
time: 10:47
